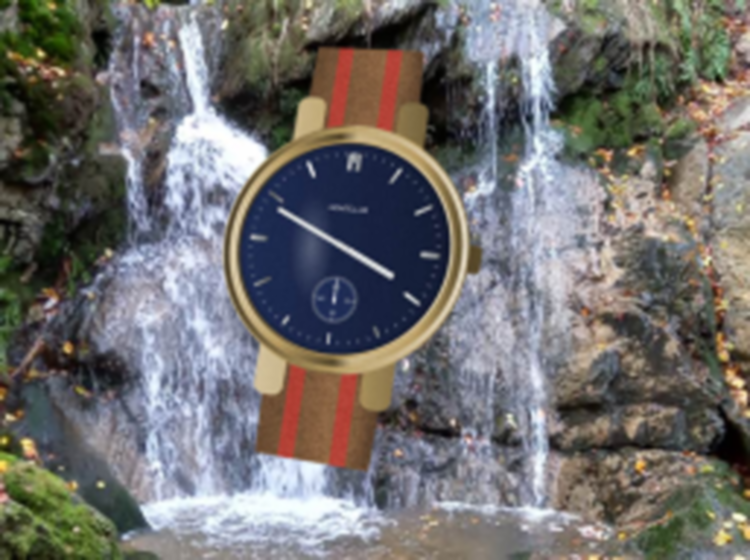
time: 3:49
